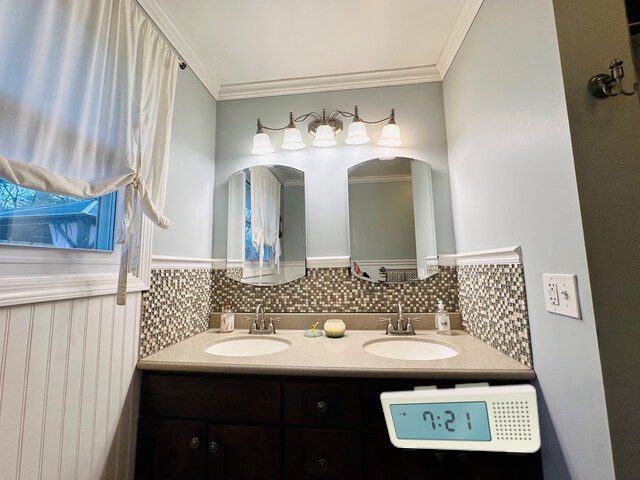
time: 7:21
